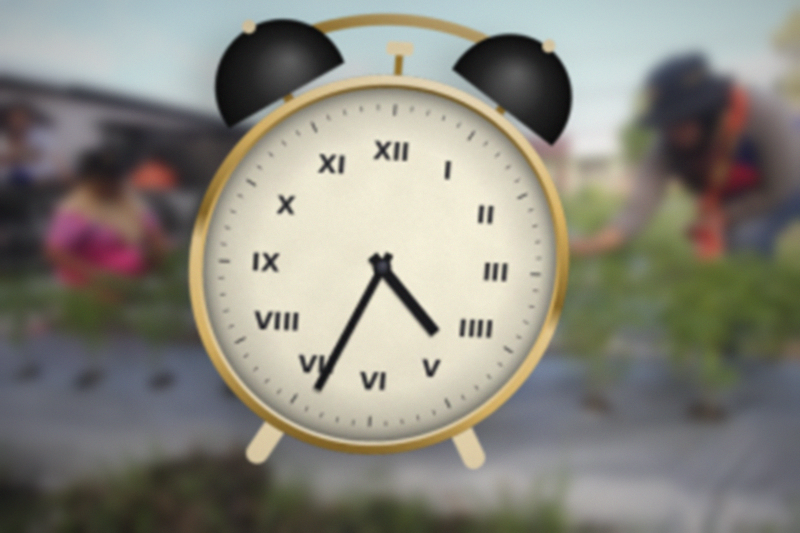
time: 4:34
